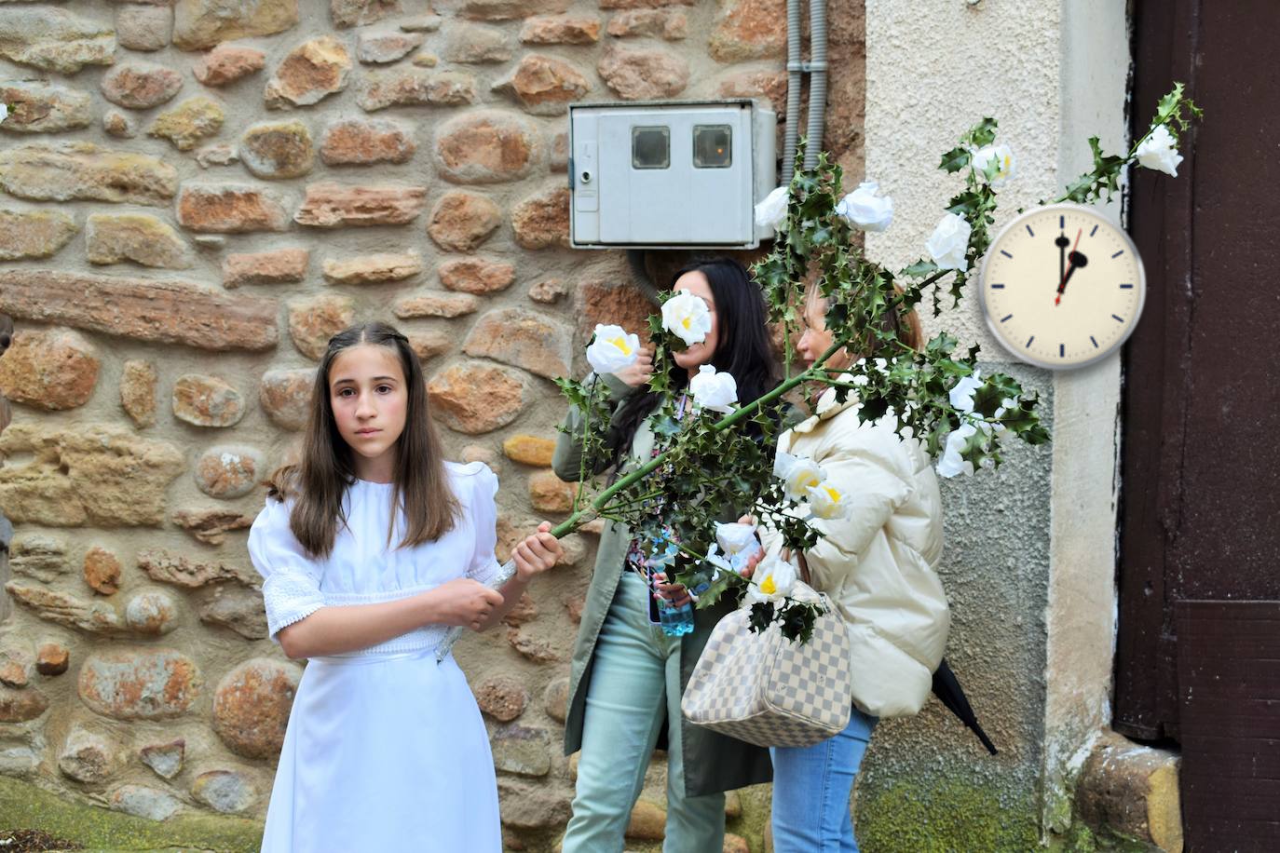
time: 1:00:03
